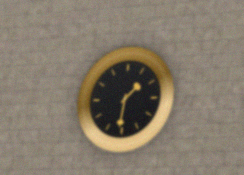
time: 1:31
